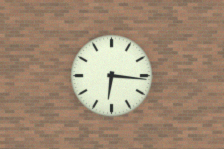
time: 6:16
